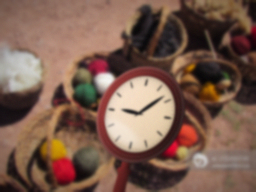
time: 9:08
